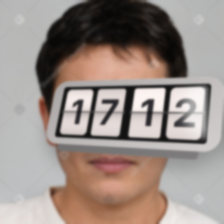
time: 17:12
